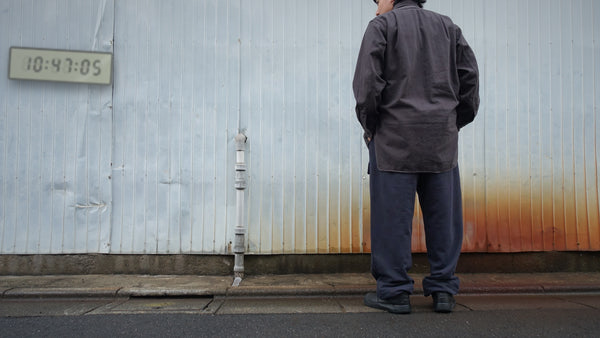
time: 10:47:05
